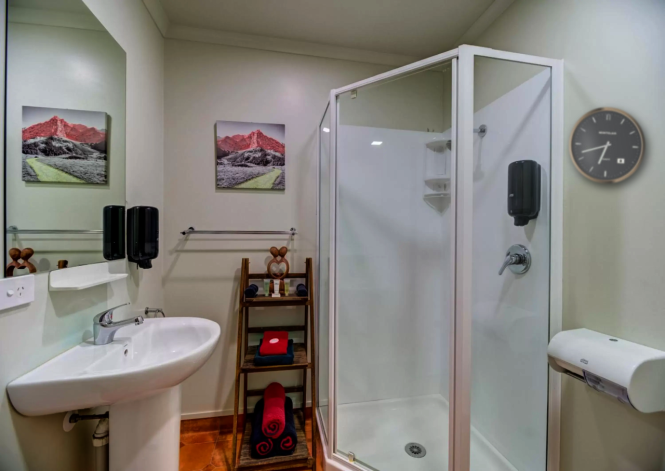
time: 6:42
